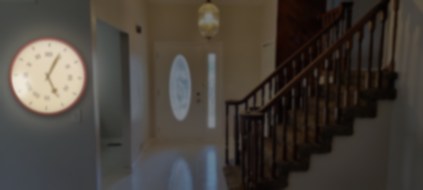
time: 5:04
